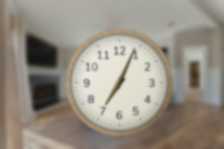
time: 7:04
